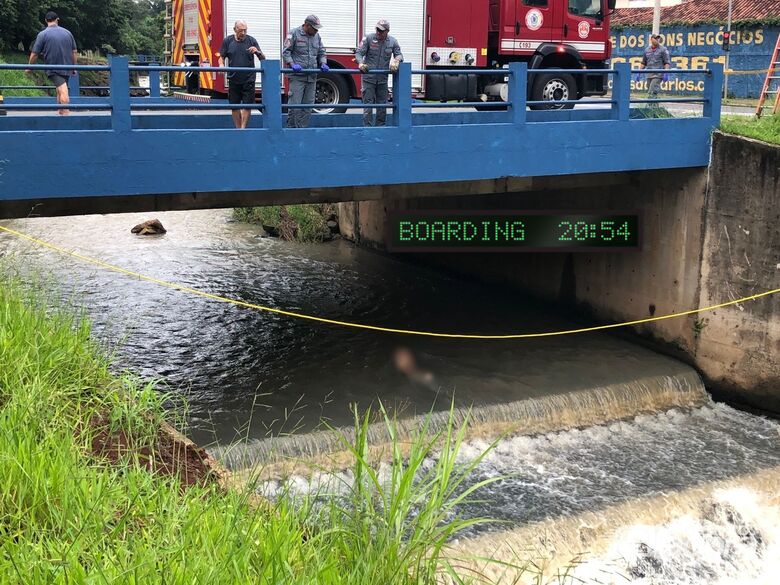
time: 20:54
